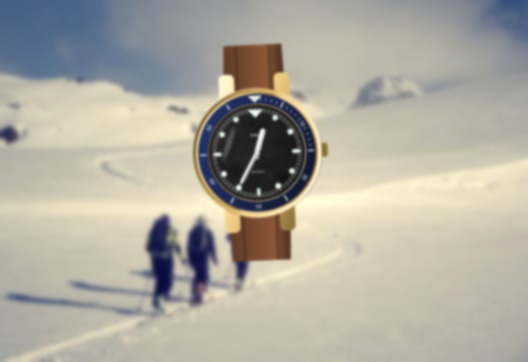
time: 12:35
